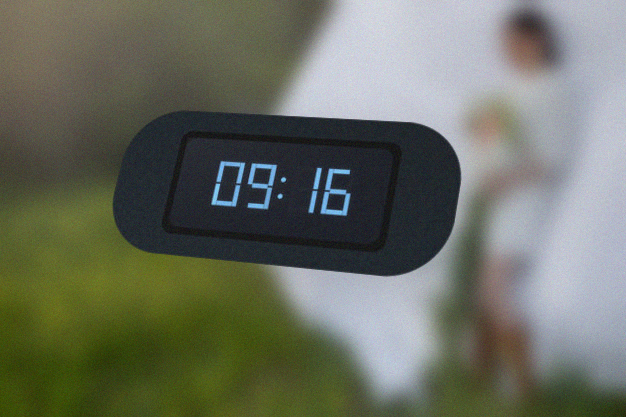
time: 9:16
